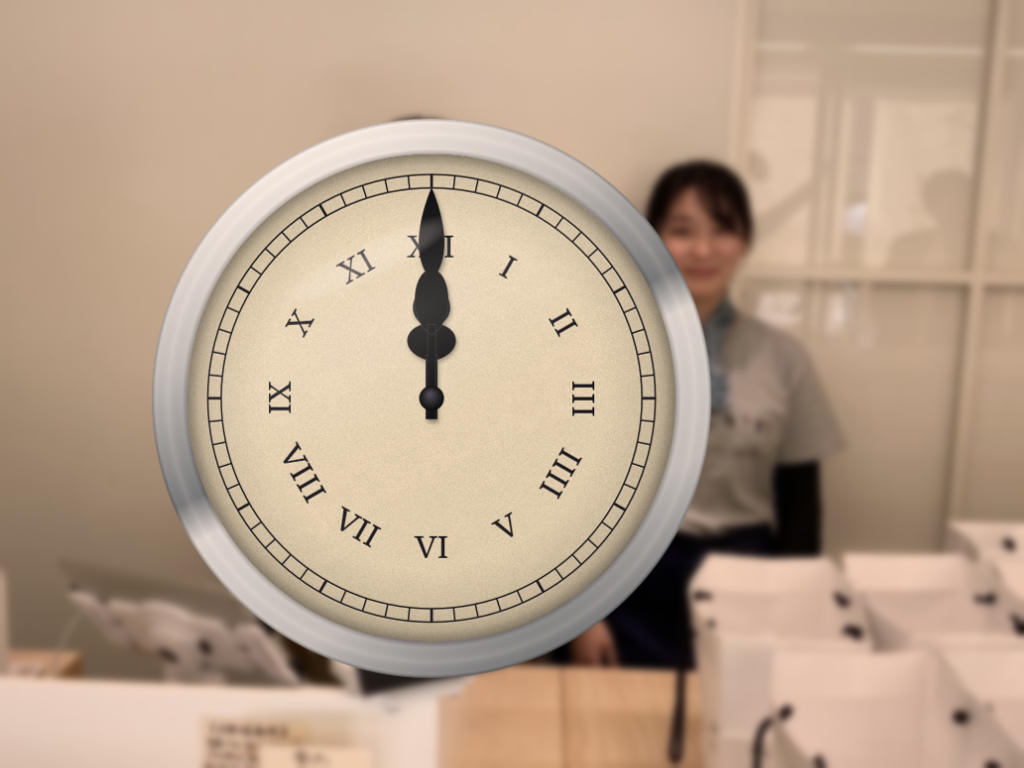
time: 12:00
